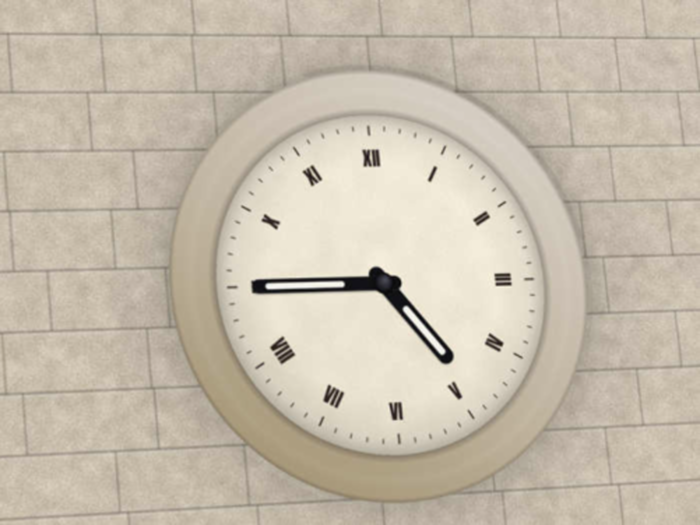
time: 4:45
